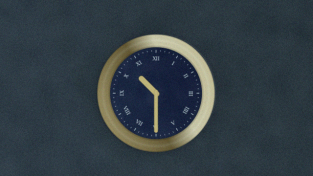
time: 10:30
